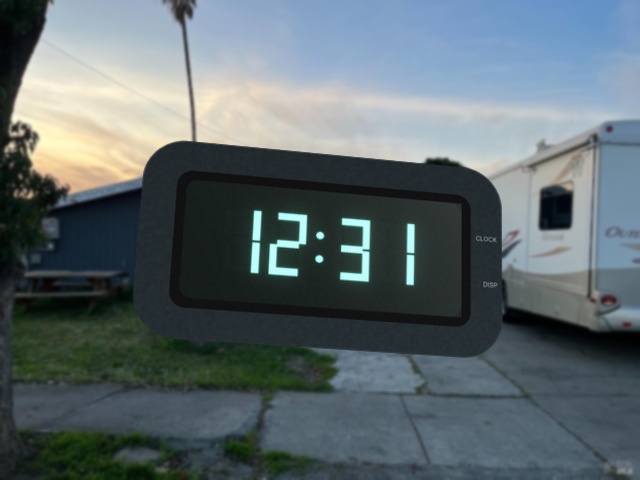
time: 12:31
